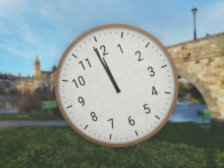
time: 11:59
